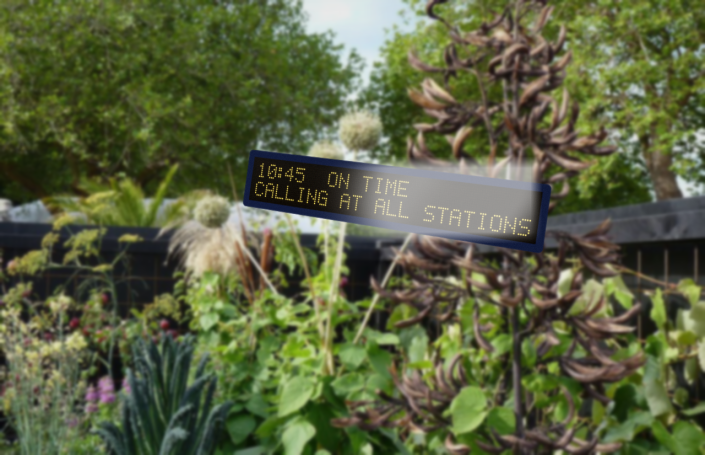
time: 10:45
